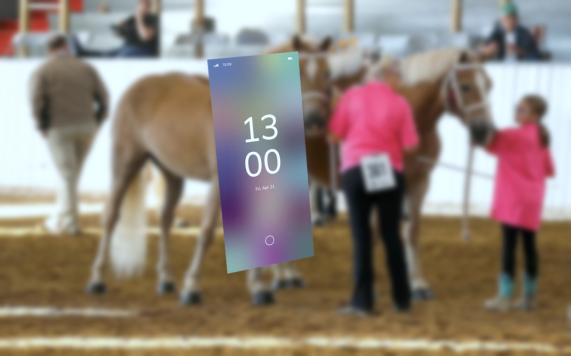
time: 13:00
